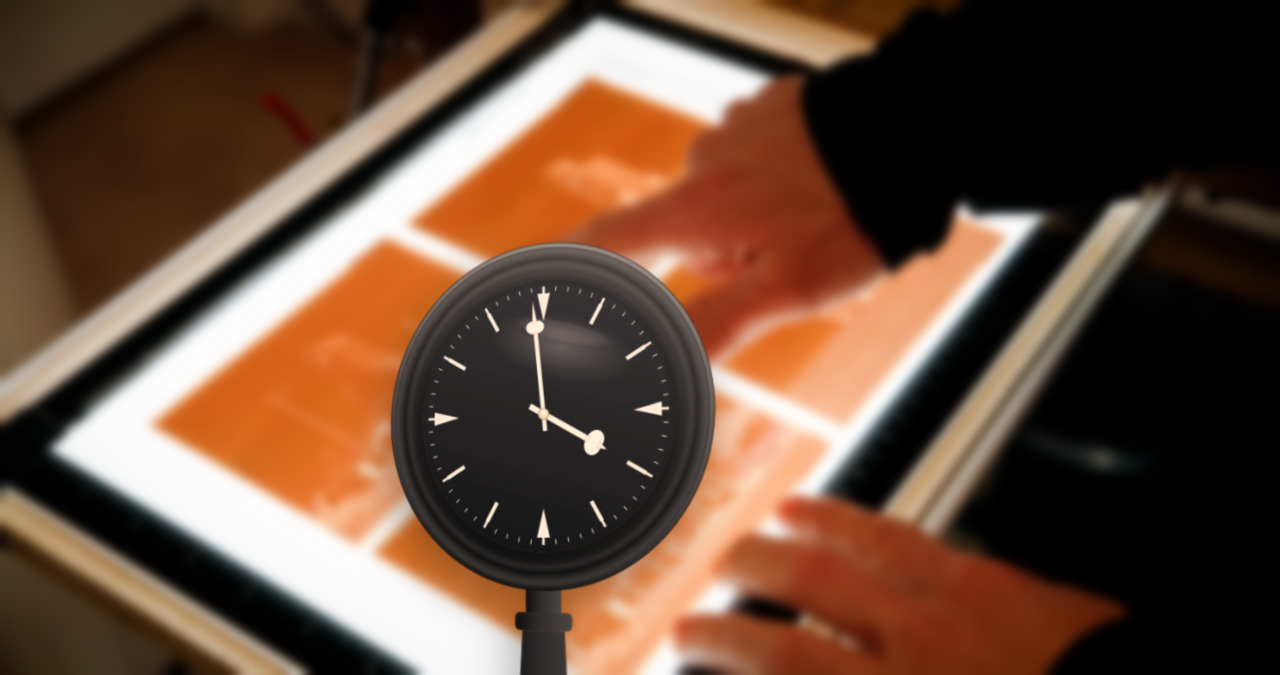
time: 3:59
